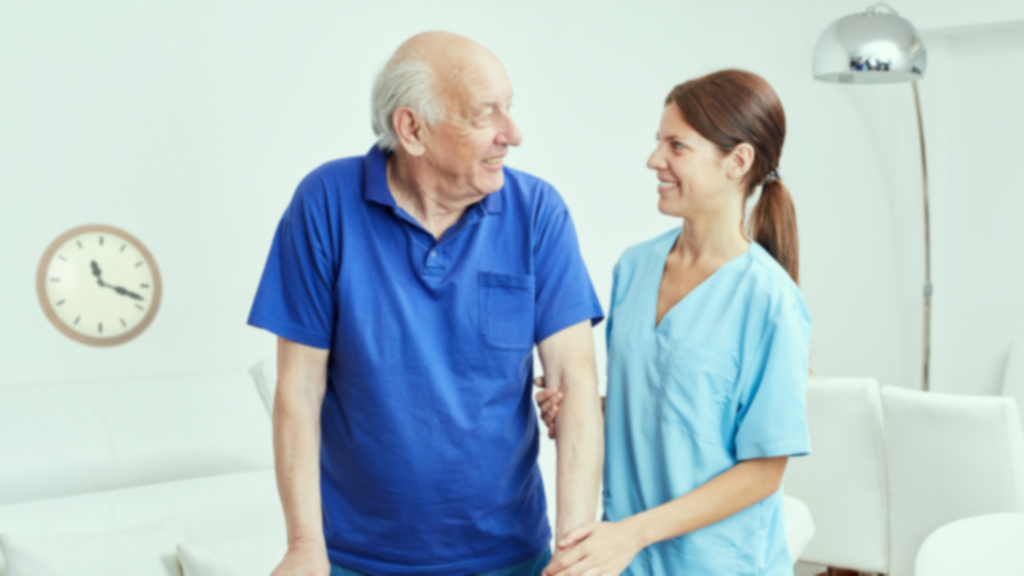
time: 11:18
